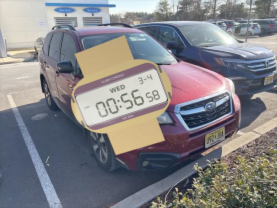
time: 0:56:58
